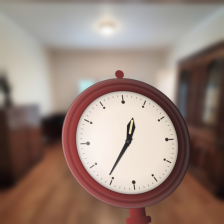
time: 12:36
